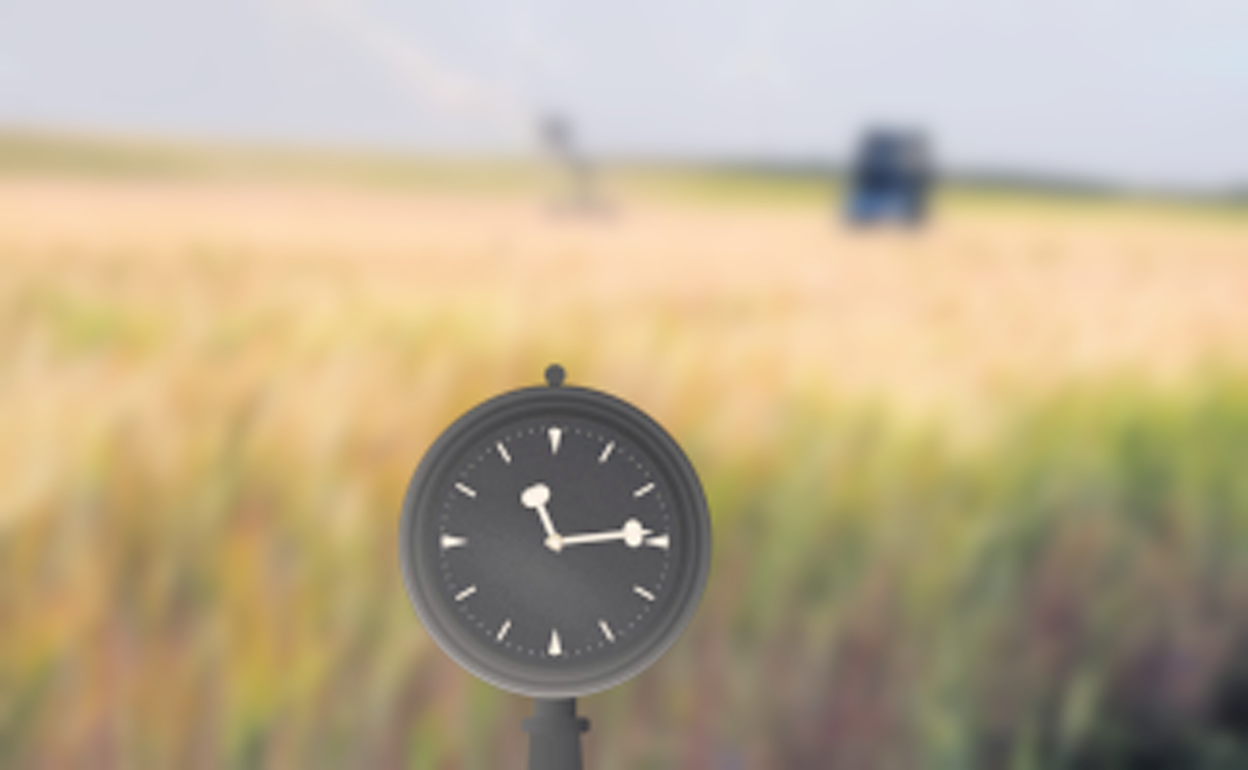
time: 11:14
